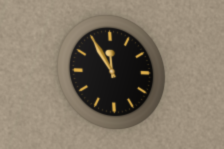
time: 11:55
